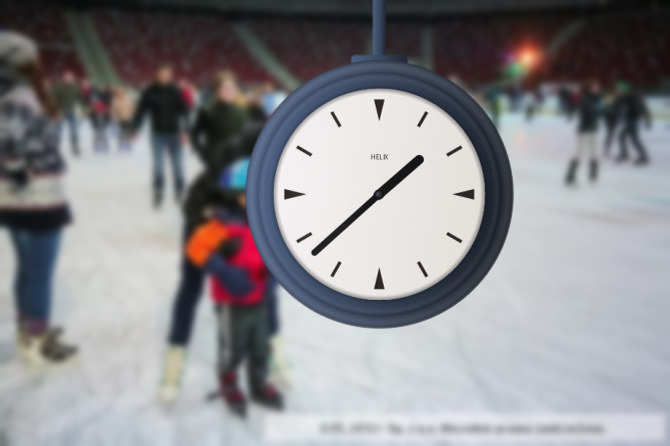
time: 1:38
